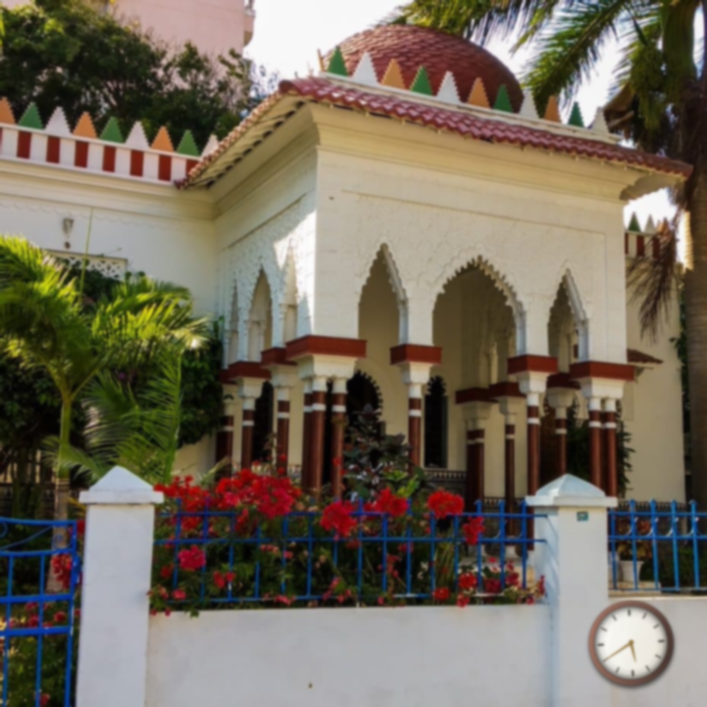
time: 5:40
